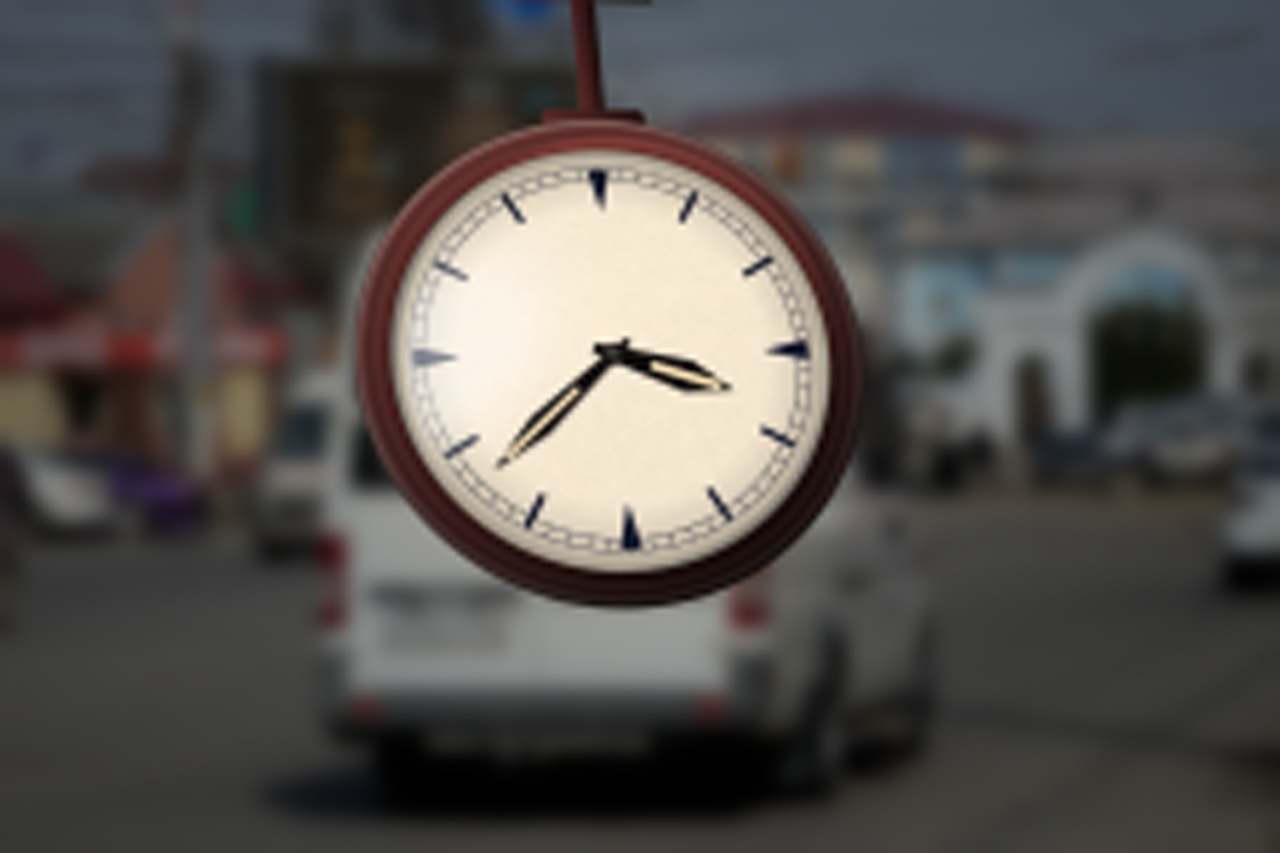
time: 3:38
